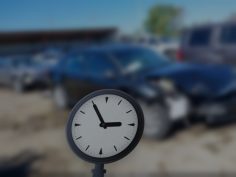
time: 2:55
